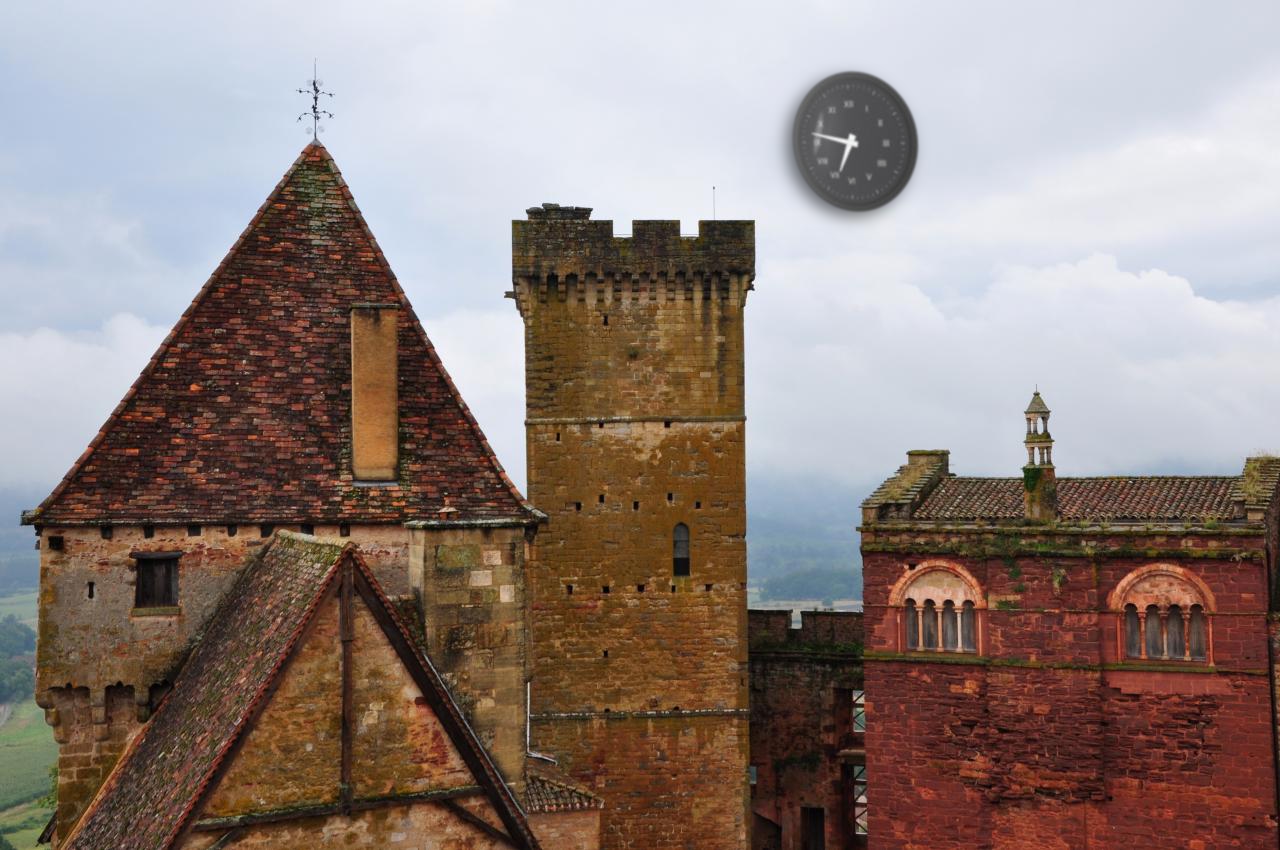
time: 6:47
